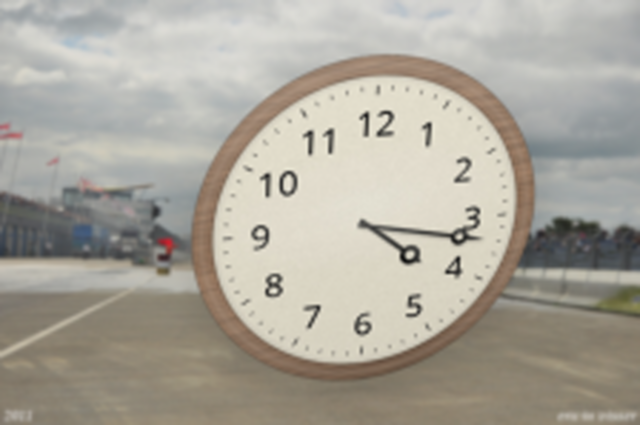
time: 4:17
